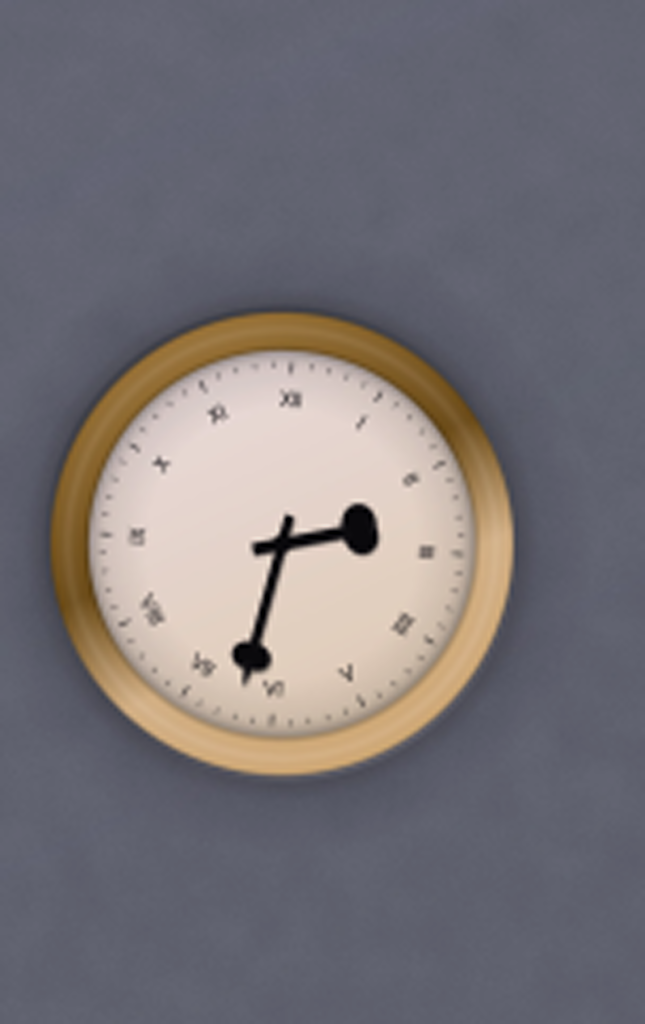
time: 2:32
